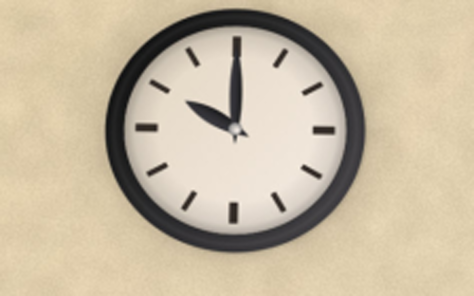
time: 10:00
